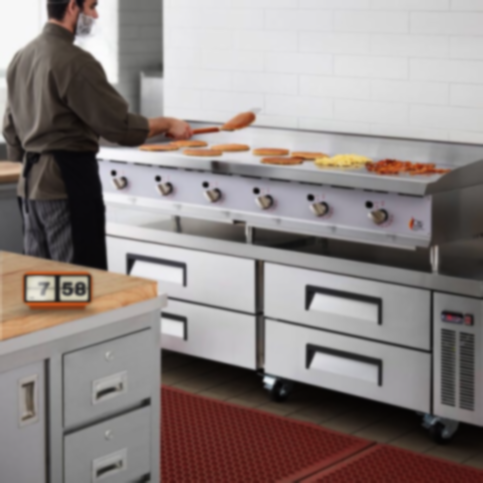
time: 7:58
